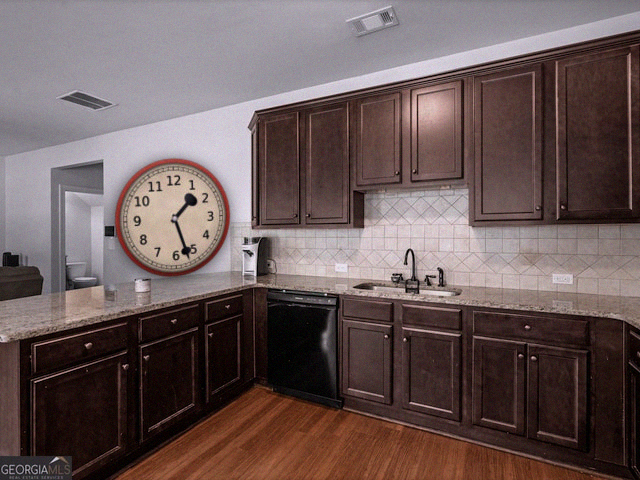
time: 1:27
